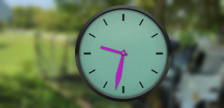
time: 9:32
